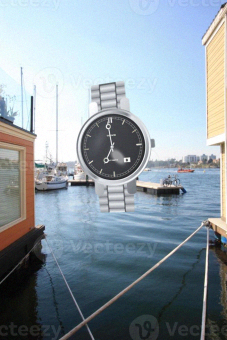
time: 6:59
